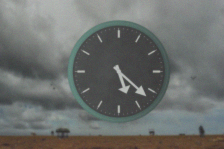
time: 5:22
